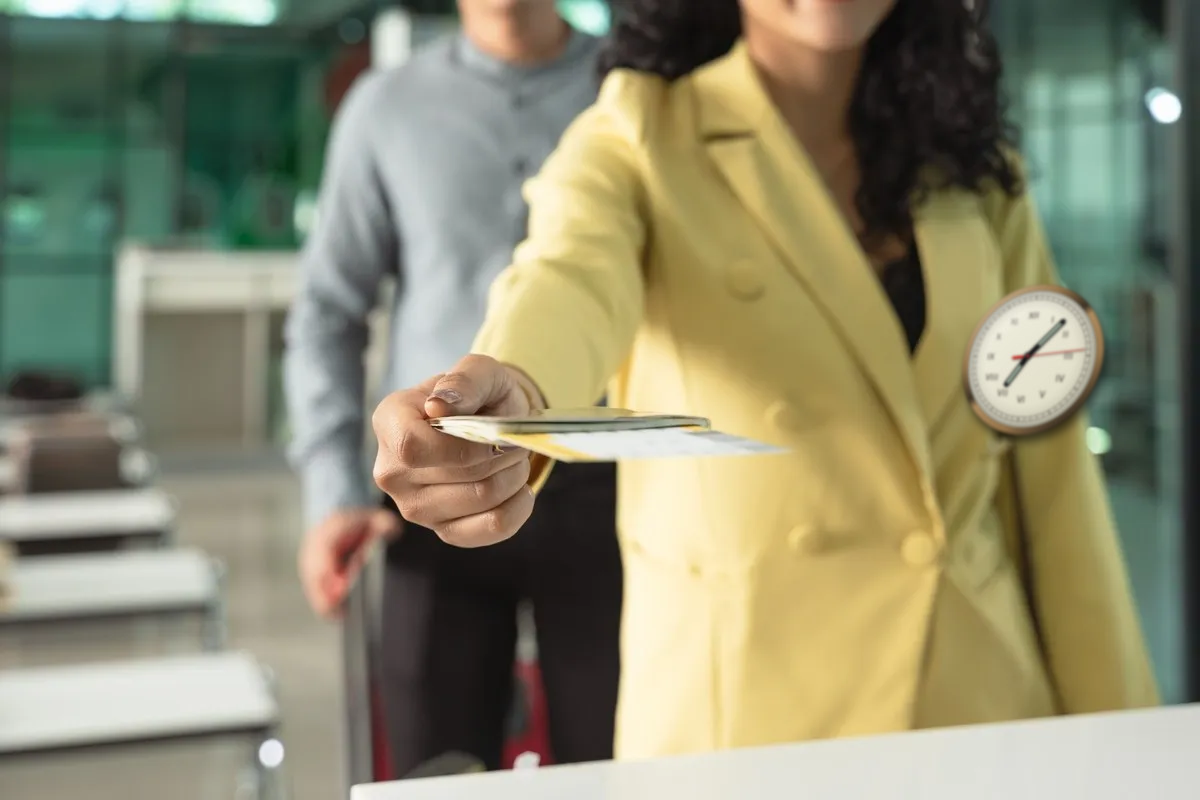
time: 7:07:14
